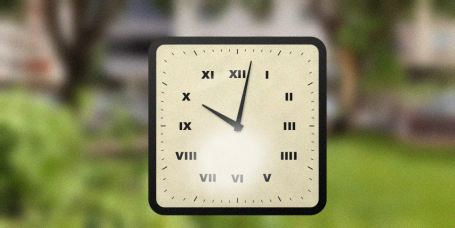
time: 10:02
